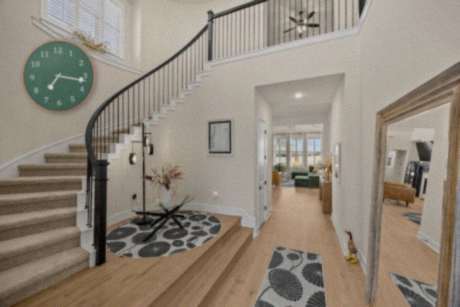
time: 7:17
